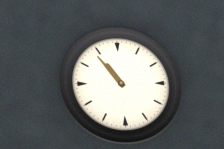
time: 10:54
